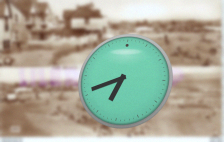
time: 6:41
